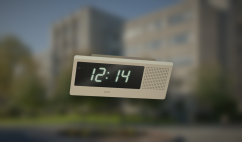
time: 12:14
